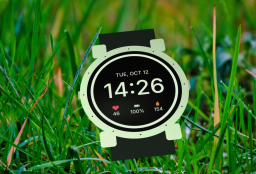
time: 14:26
